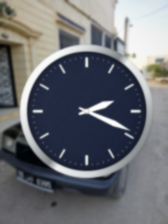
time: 2:19
